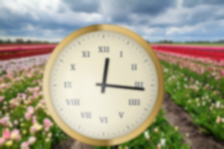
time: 12:16
